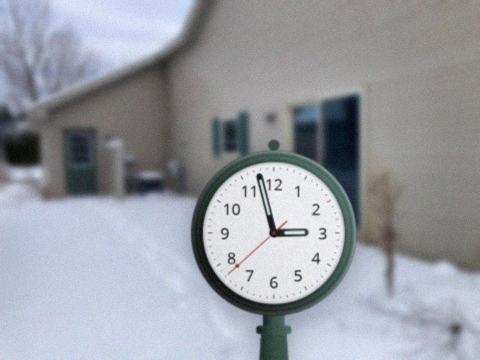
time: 2:57:38
